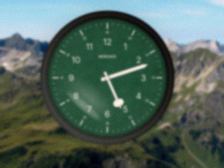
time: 5:12
